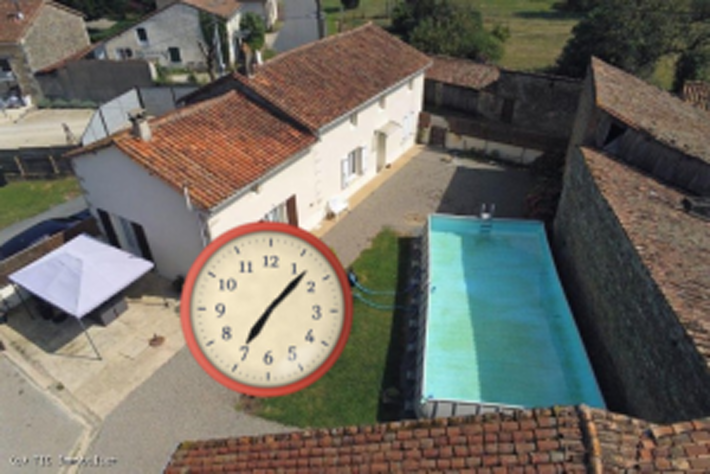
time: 7:07
